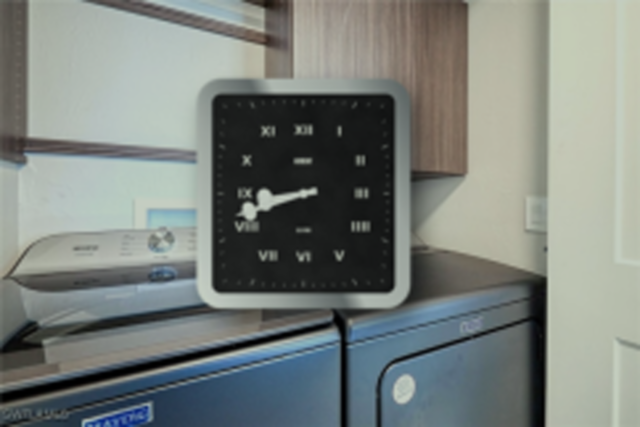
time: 8:42
